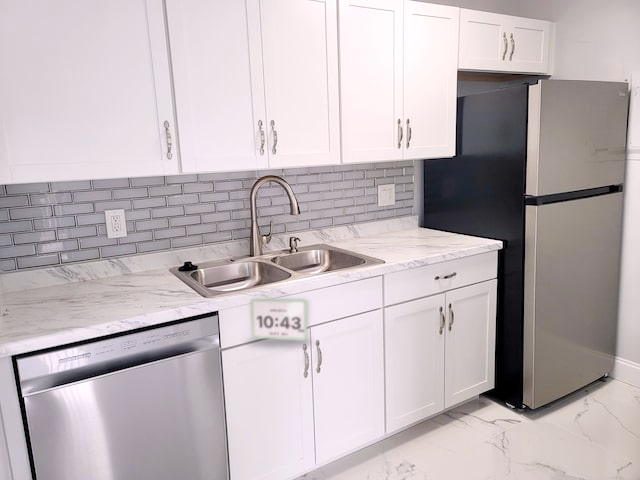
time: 10:43
